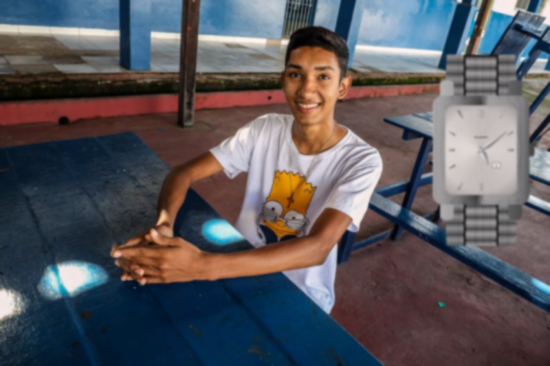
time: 5:09
